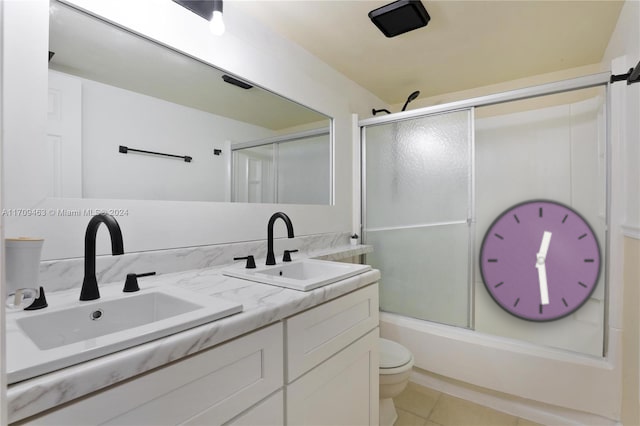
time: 12:29
